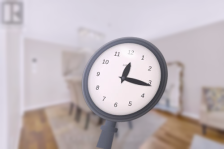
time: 12:16
